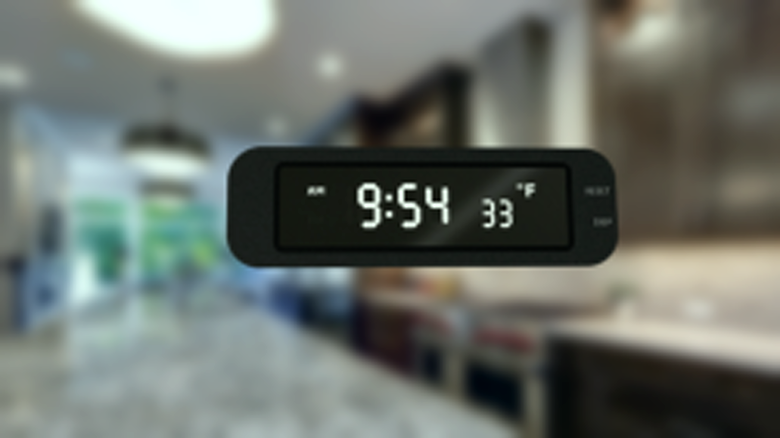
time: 9:54
